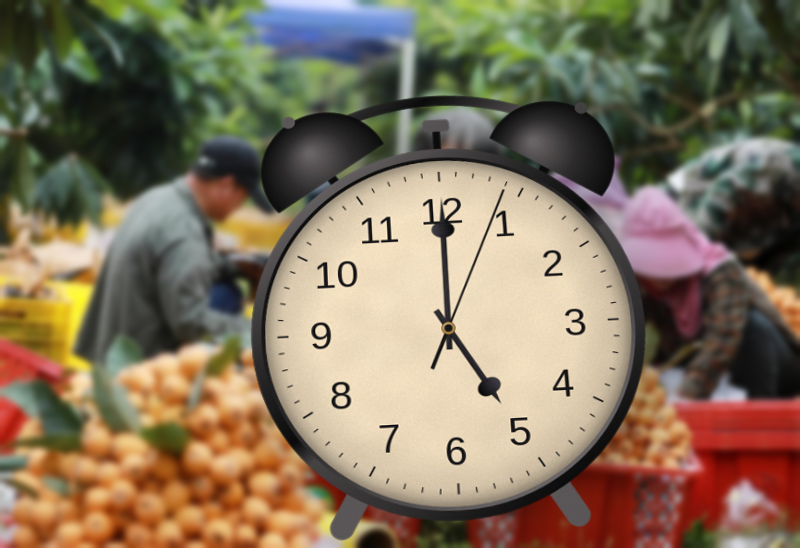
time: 5:00:04
